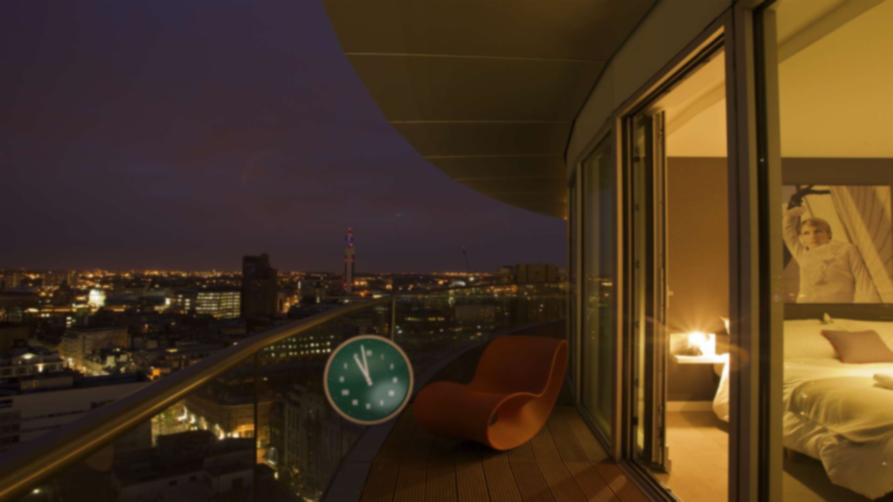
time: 10:58
